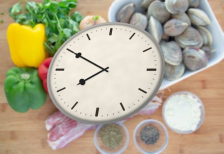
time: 7:50
